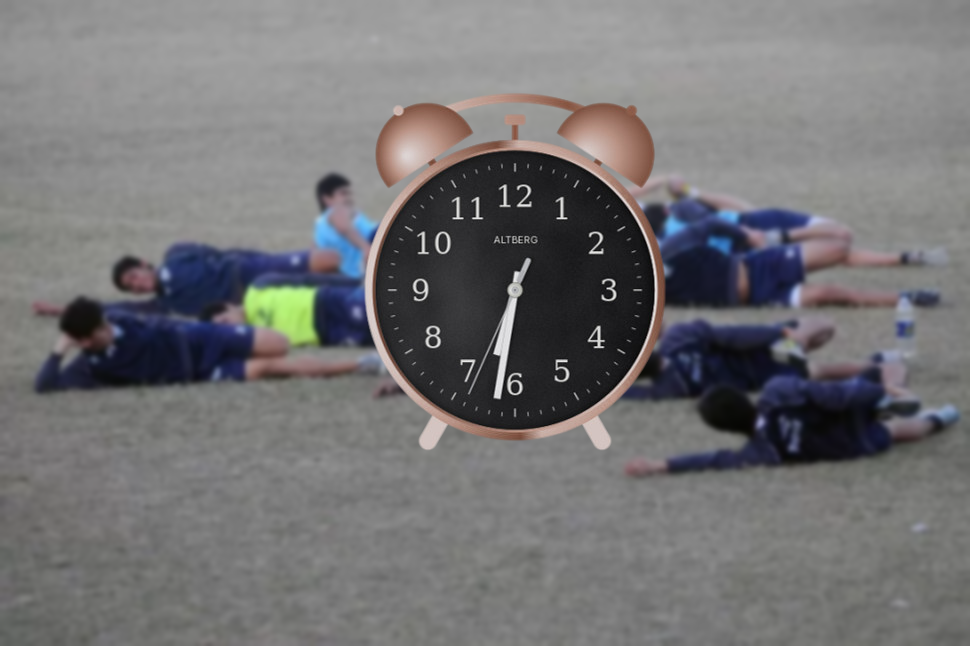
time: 6:31:34
